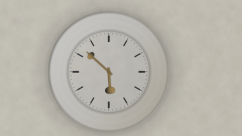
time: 5:52
